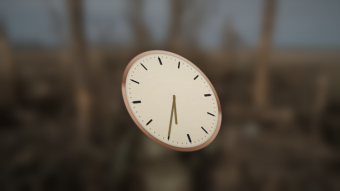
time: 6:35
